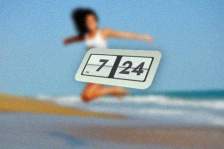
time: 7:24
